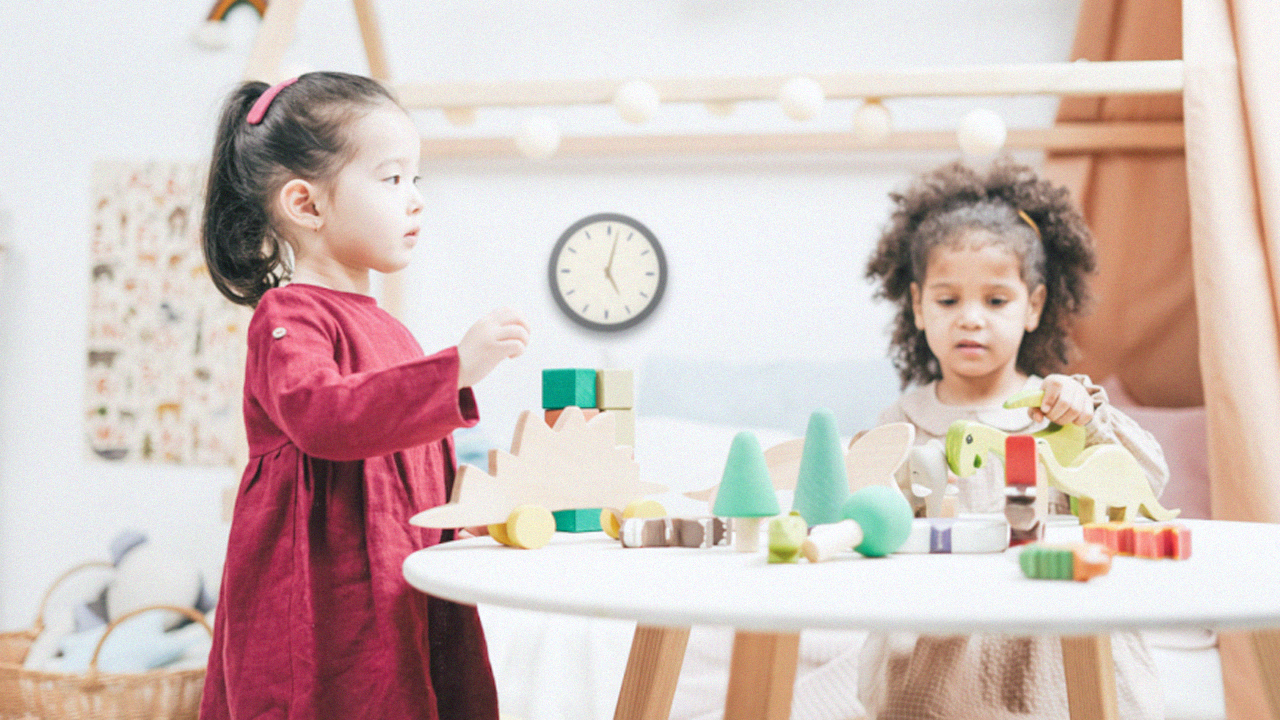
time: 5:02
